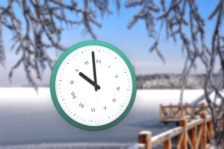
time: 9:58
